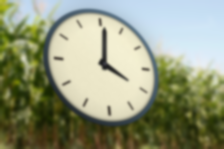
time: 4:01
